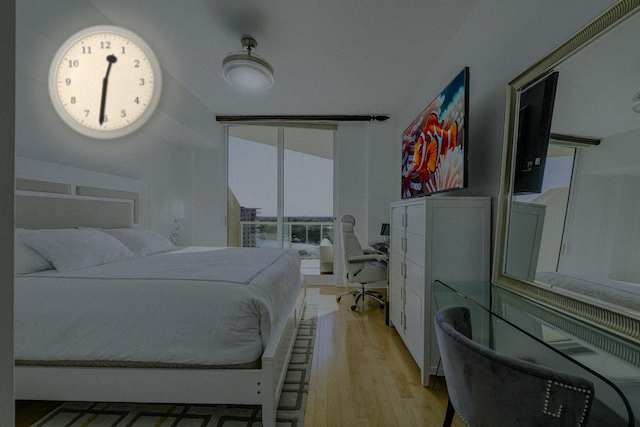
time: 12:31
